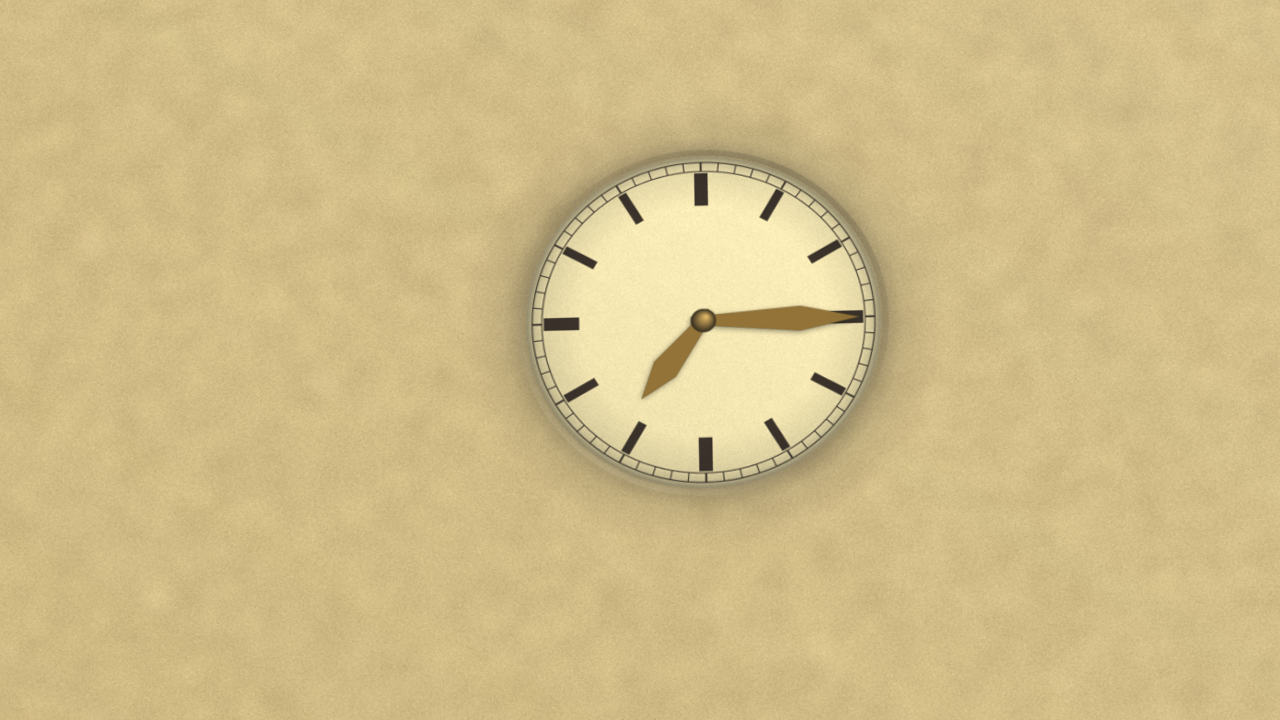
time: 7:15
